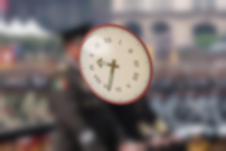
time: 9:34
